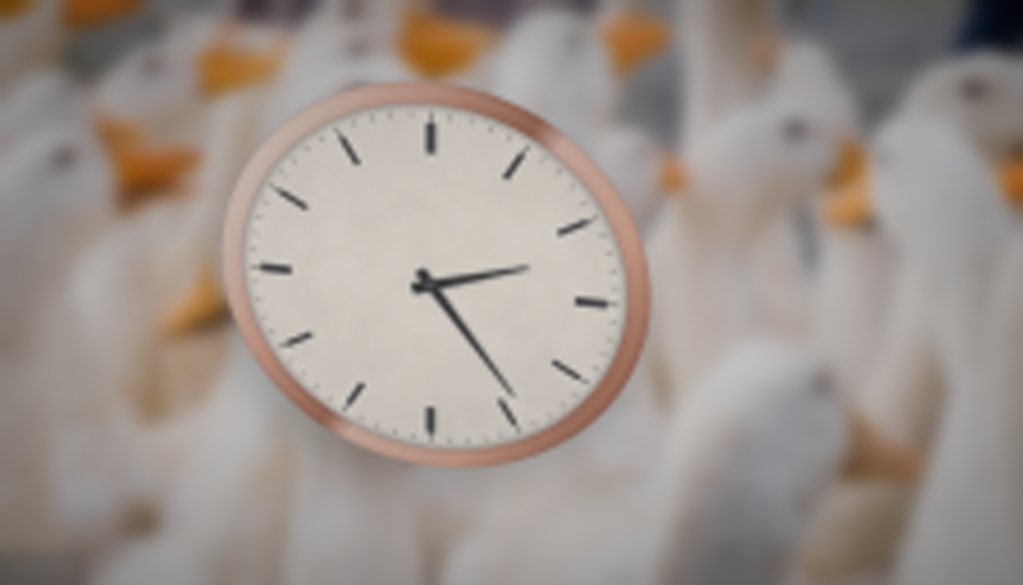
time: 2:24
